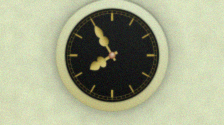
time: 7:55
